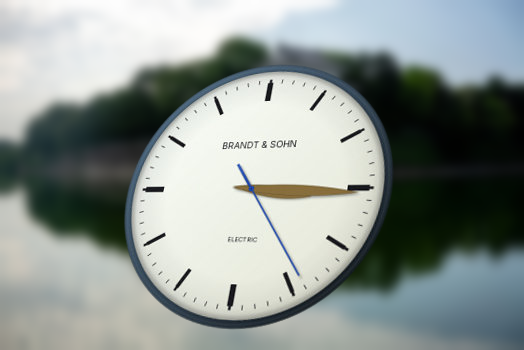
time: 3:15:24
